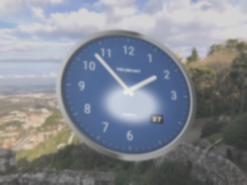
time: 1:53
